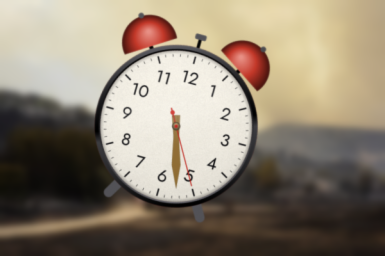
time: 5:27:25
